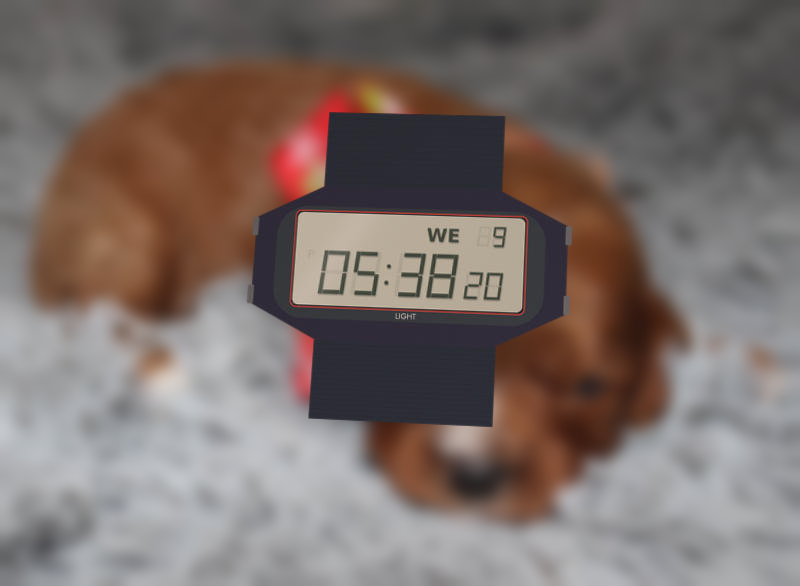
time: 5:38:20
